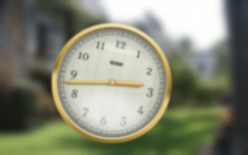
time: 2:43
